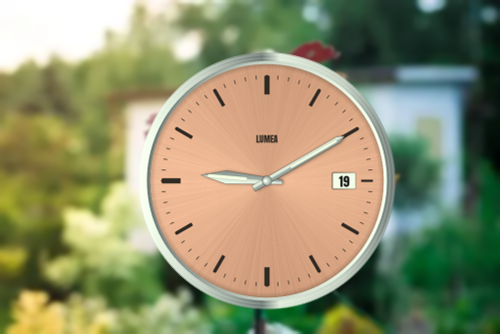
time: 9:10
